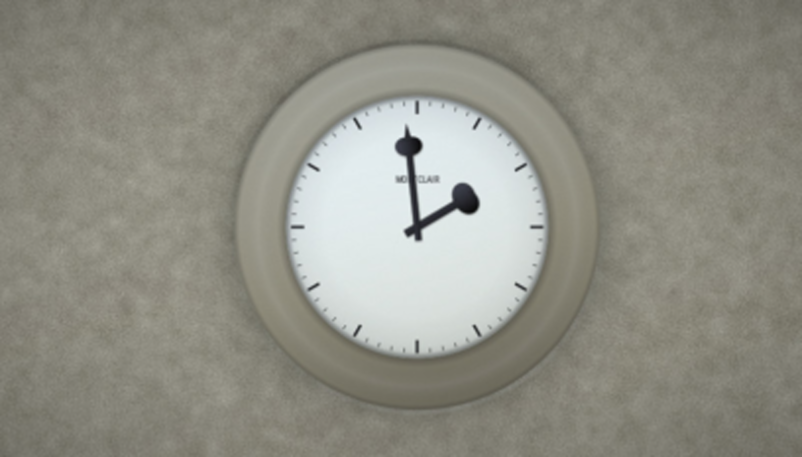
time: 1:59
